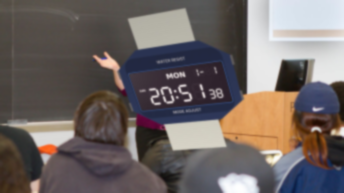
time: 20:51
